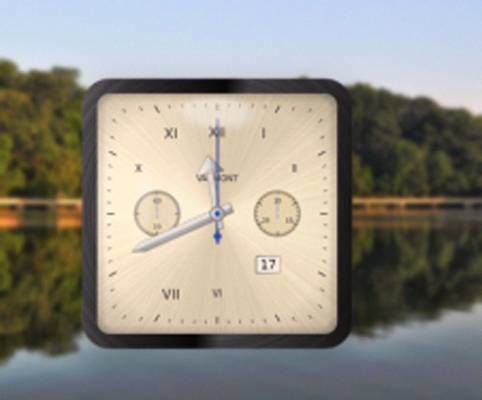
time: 11:41
